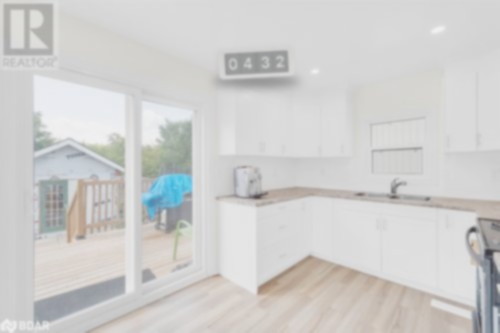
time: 4:32
